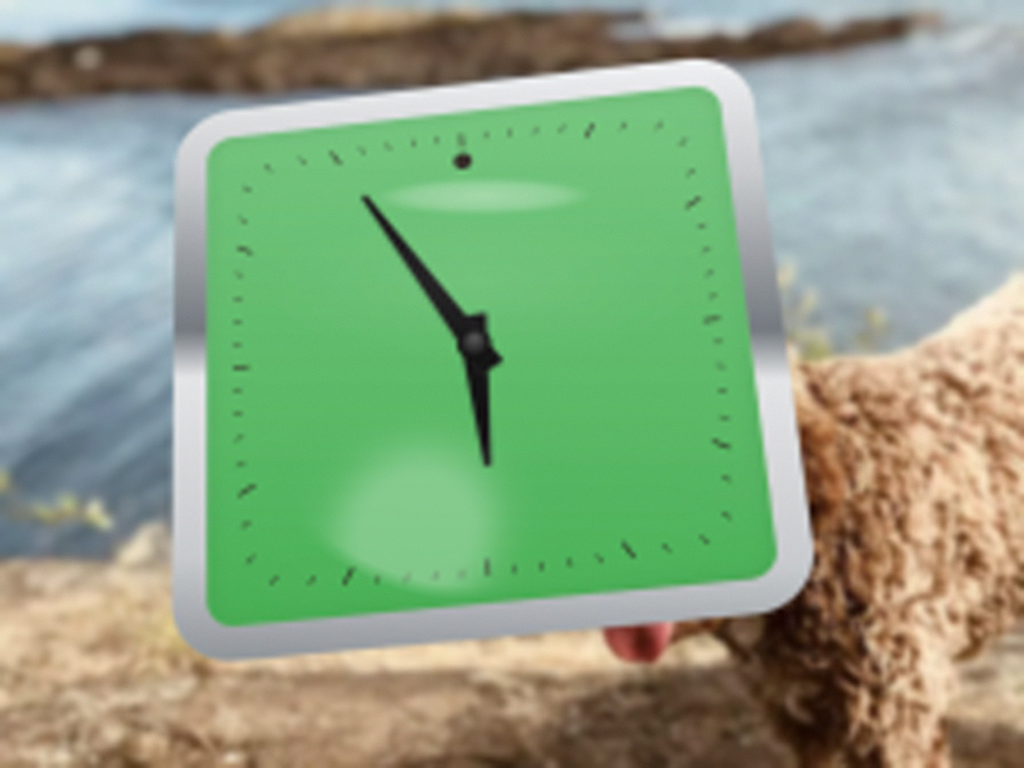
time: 5:55
